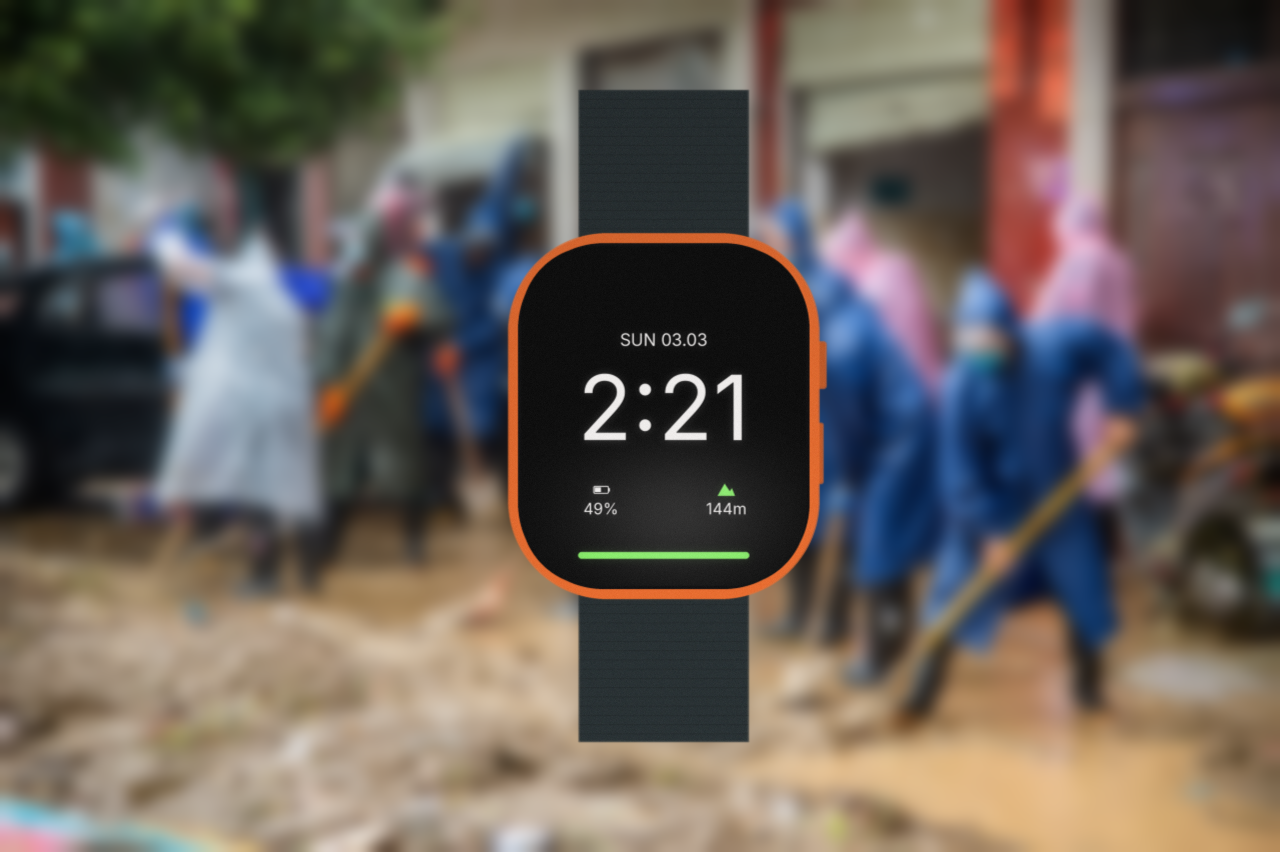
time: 2:21
